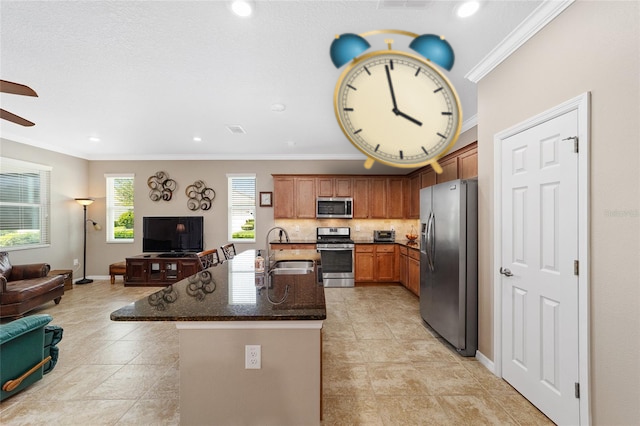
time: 3:59
